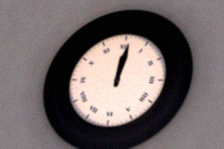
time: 12:01
